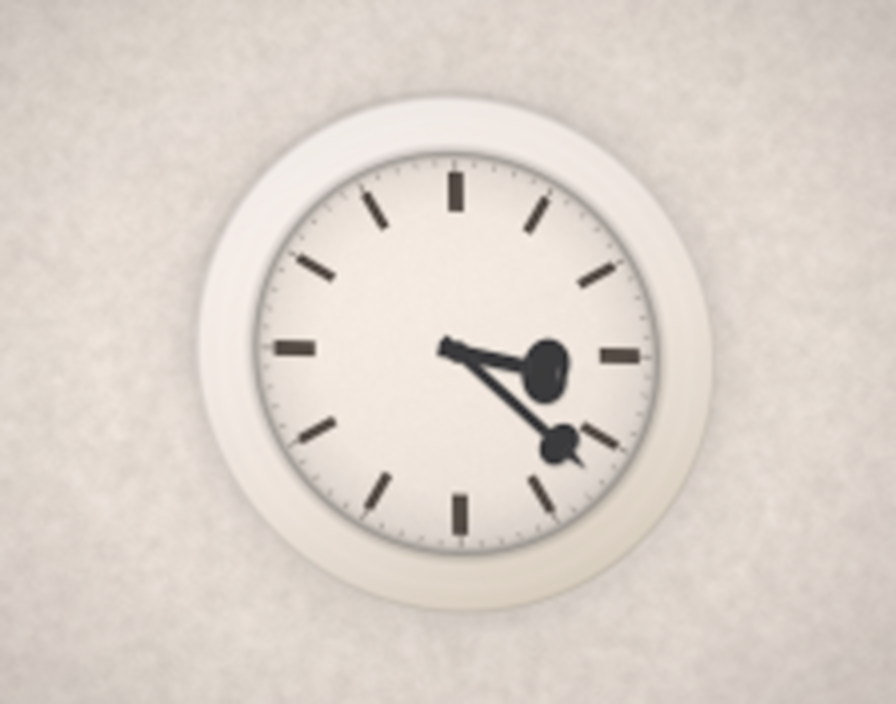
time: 3:22
